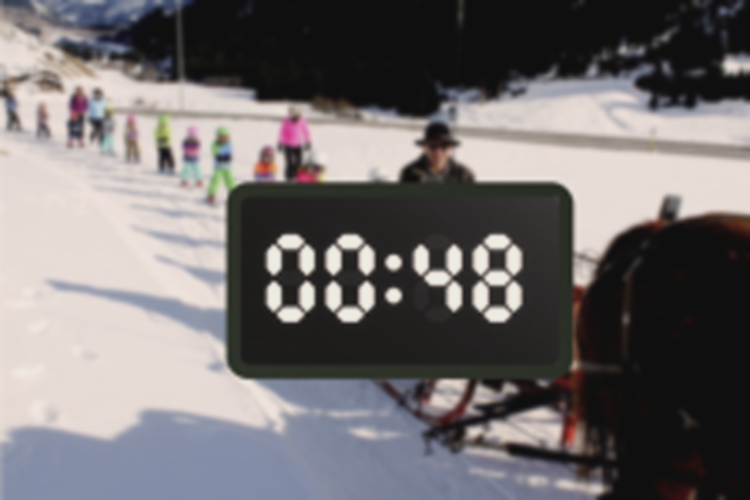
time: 0:48
